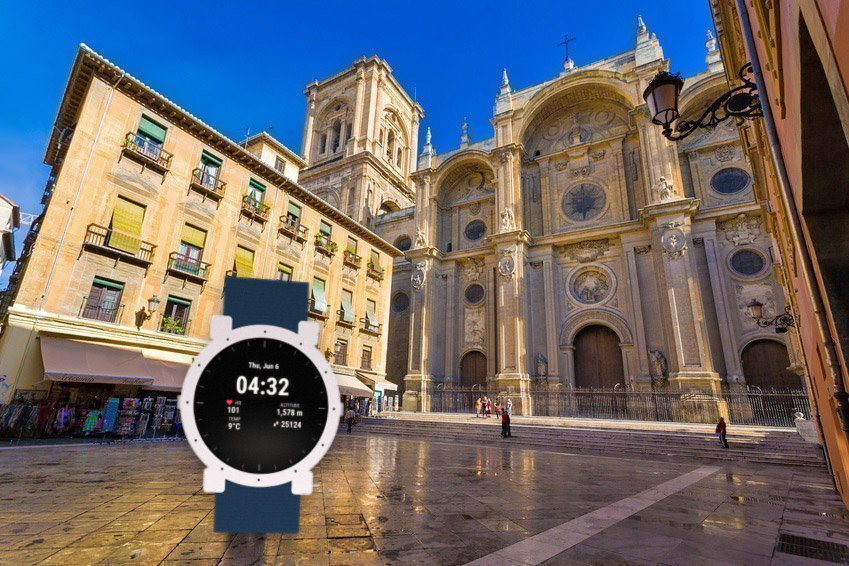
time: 4:32
